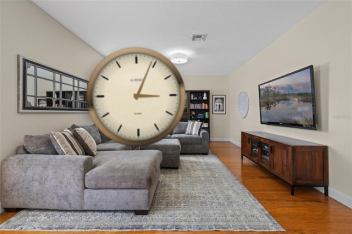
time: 3:04
